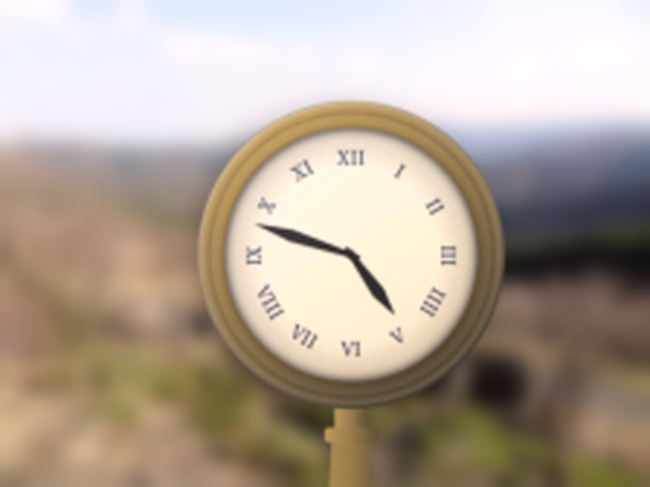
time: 4:48
